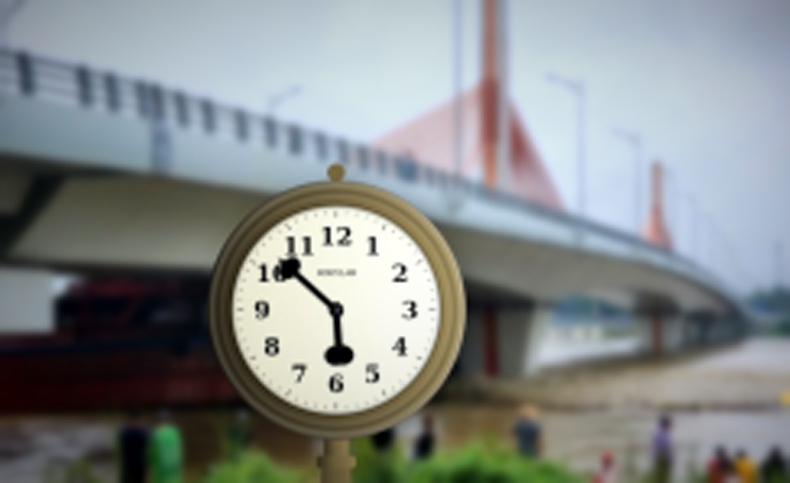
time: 5:52
